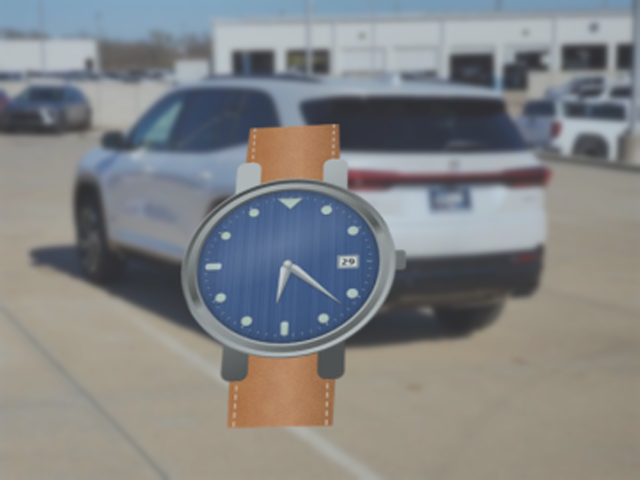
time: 6:22
